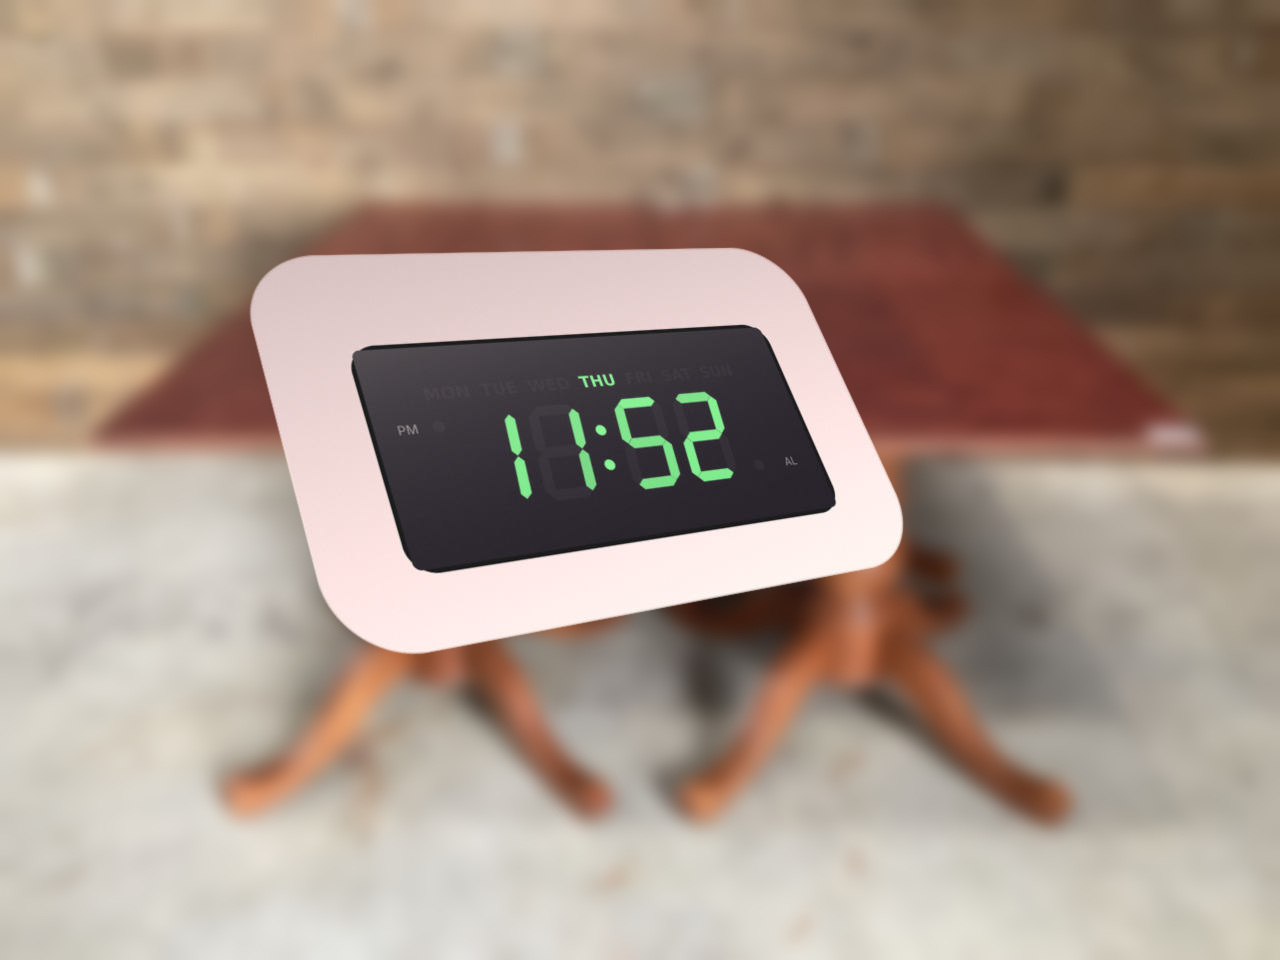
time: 11:52
